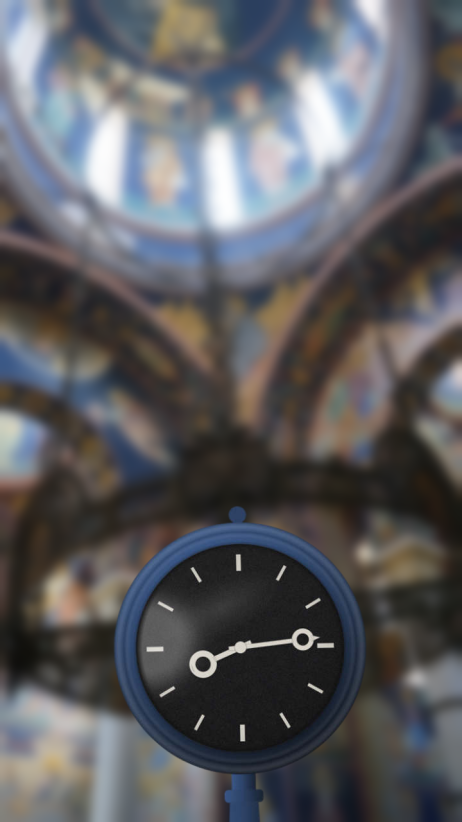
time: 8:14
